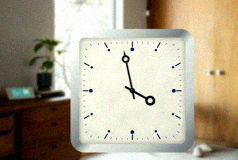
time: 3:58
